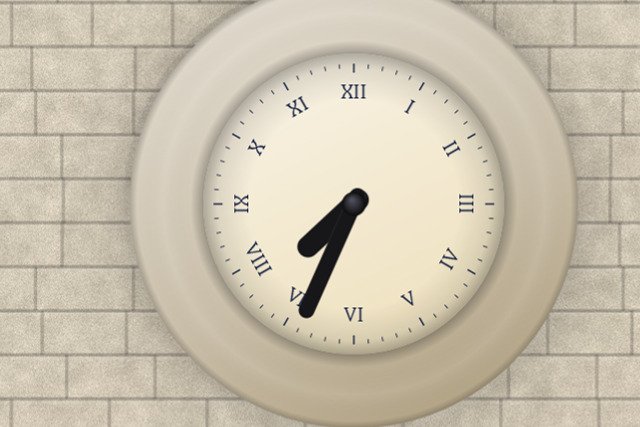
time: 7:34
